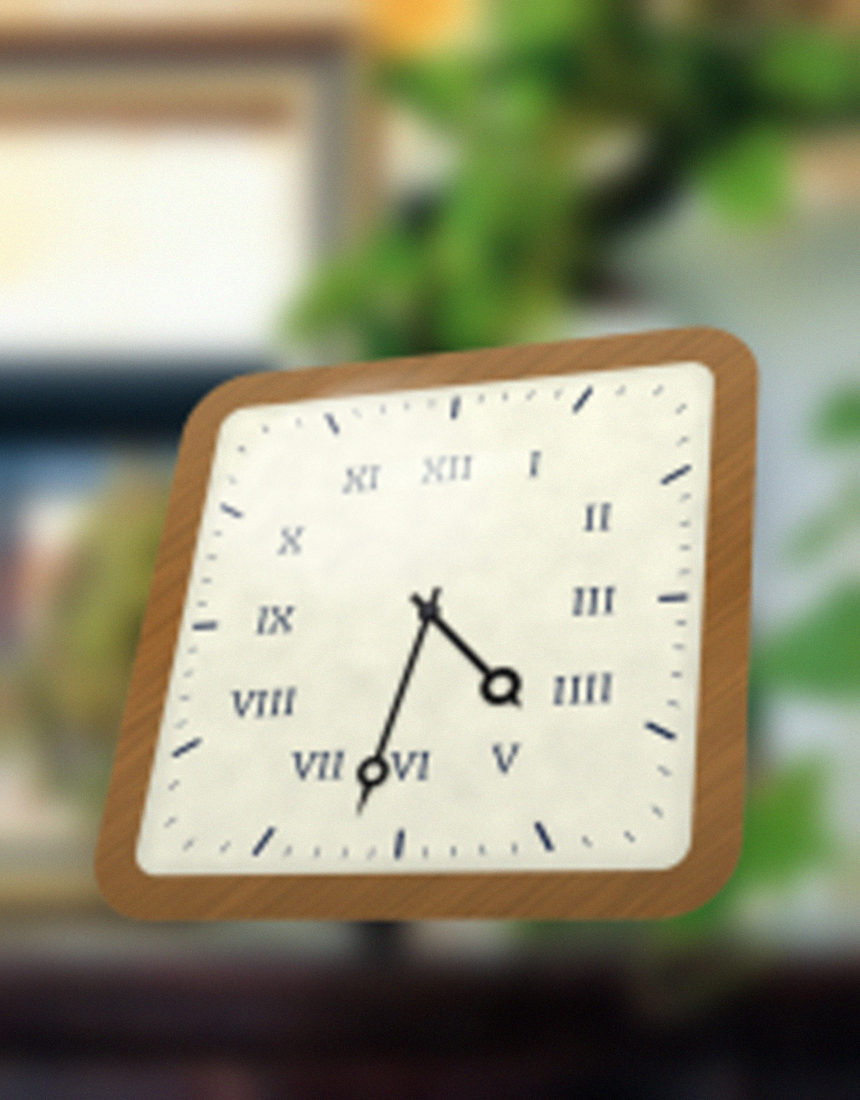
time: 4:32
